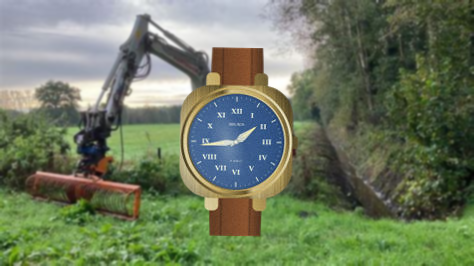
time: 1:44
